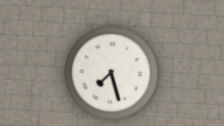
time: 7:27
